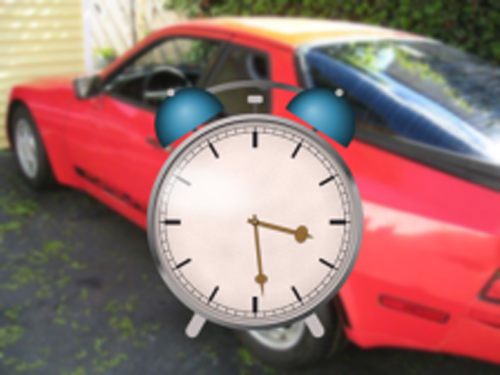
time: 3:29
